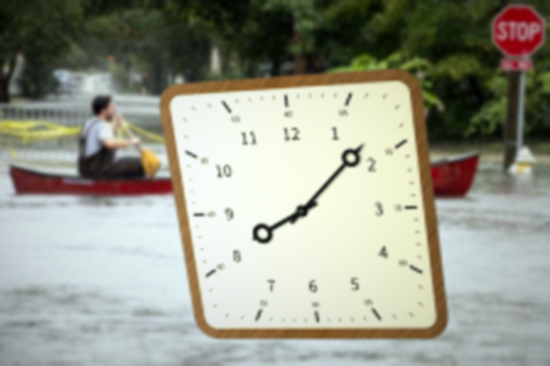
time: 8:08
